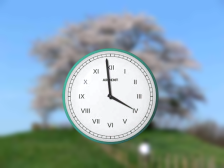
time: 3:59
